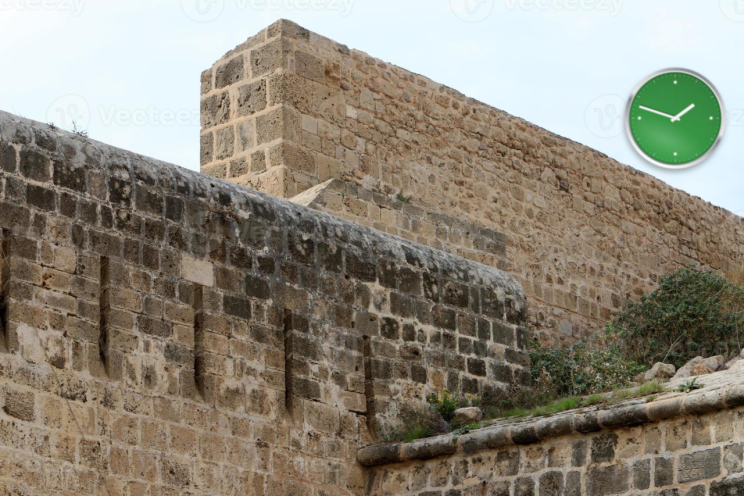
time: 1:48
